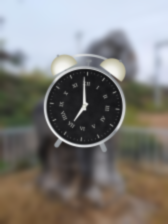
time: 6:59
